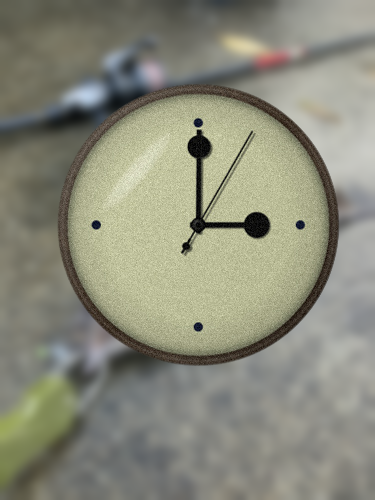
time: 3:00:05
